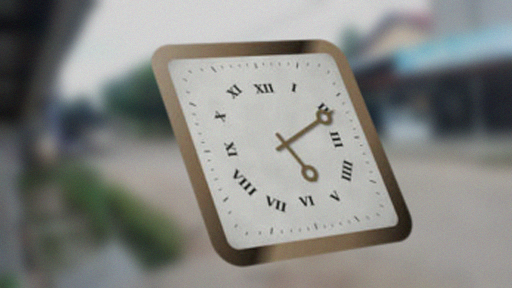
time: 5:11
